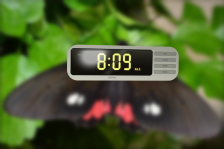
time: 8:09
